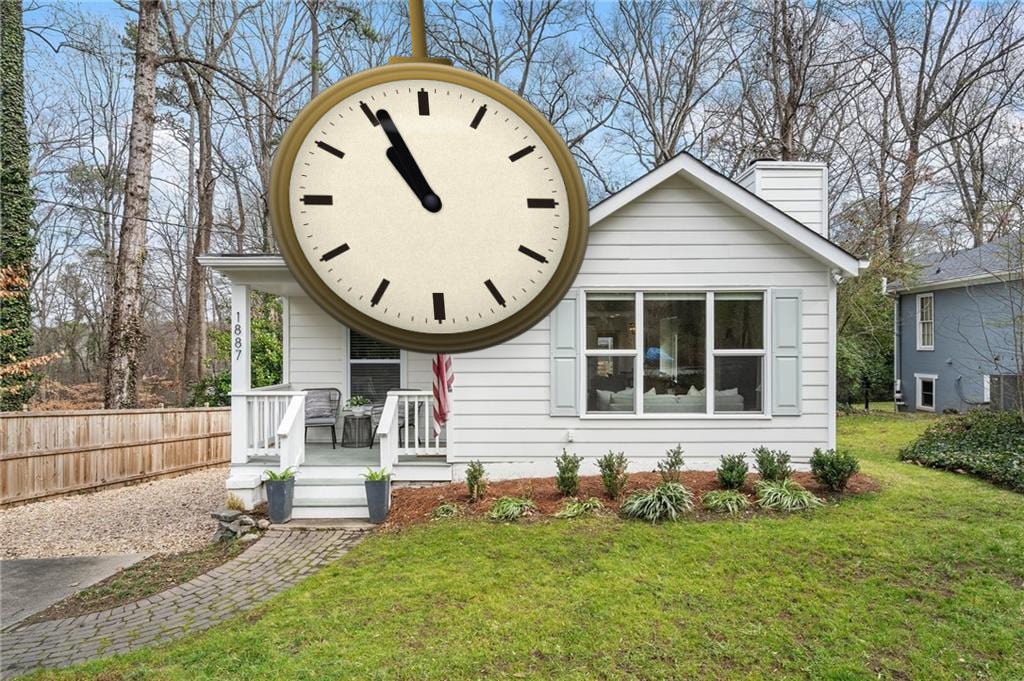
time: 10:56
